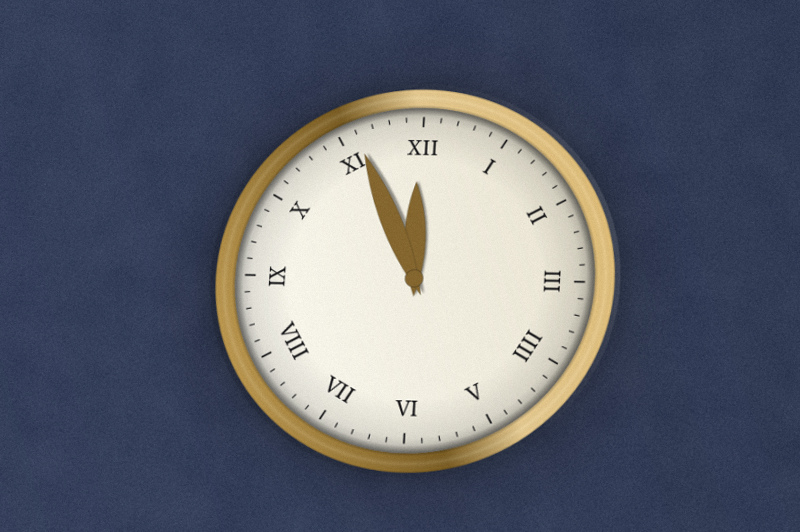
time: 11:56
